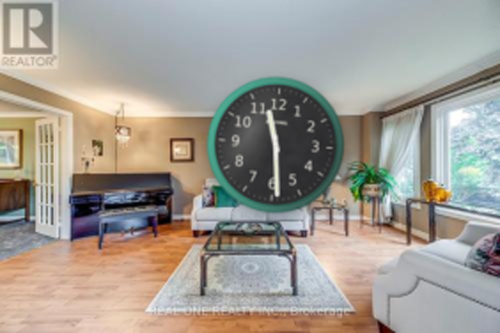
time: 11:29
